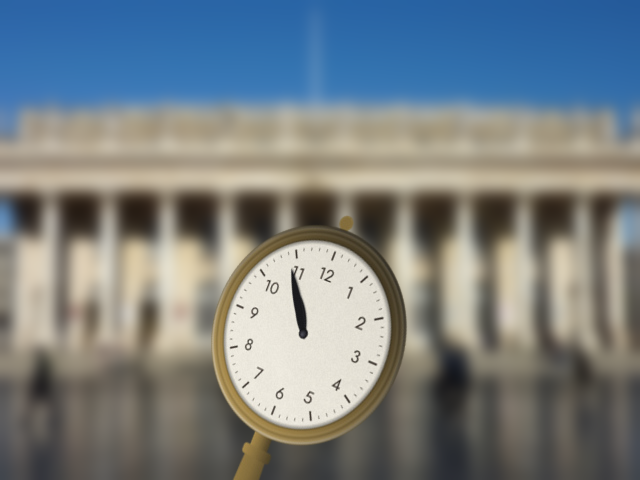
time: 10:54
